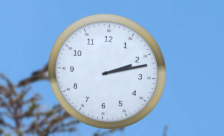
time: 2:12
